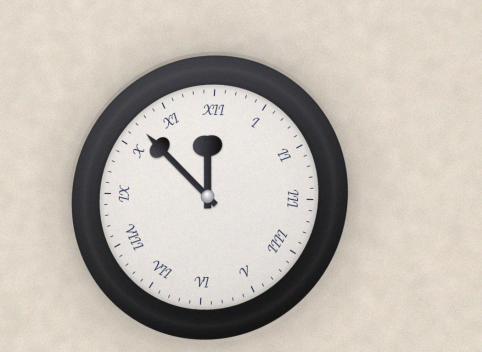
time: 11:52
